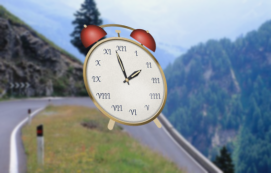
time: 1:58
